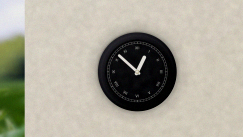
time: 12:52
